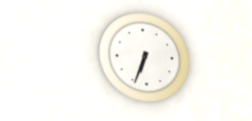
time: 6:34
